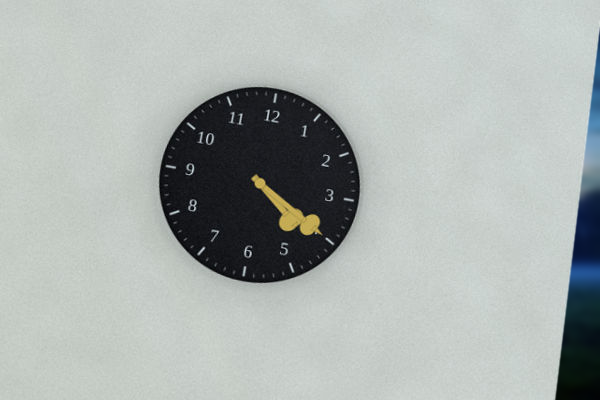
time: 4:20
